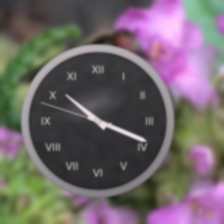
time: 10:18:48
